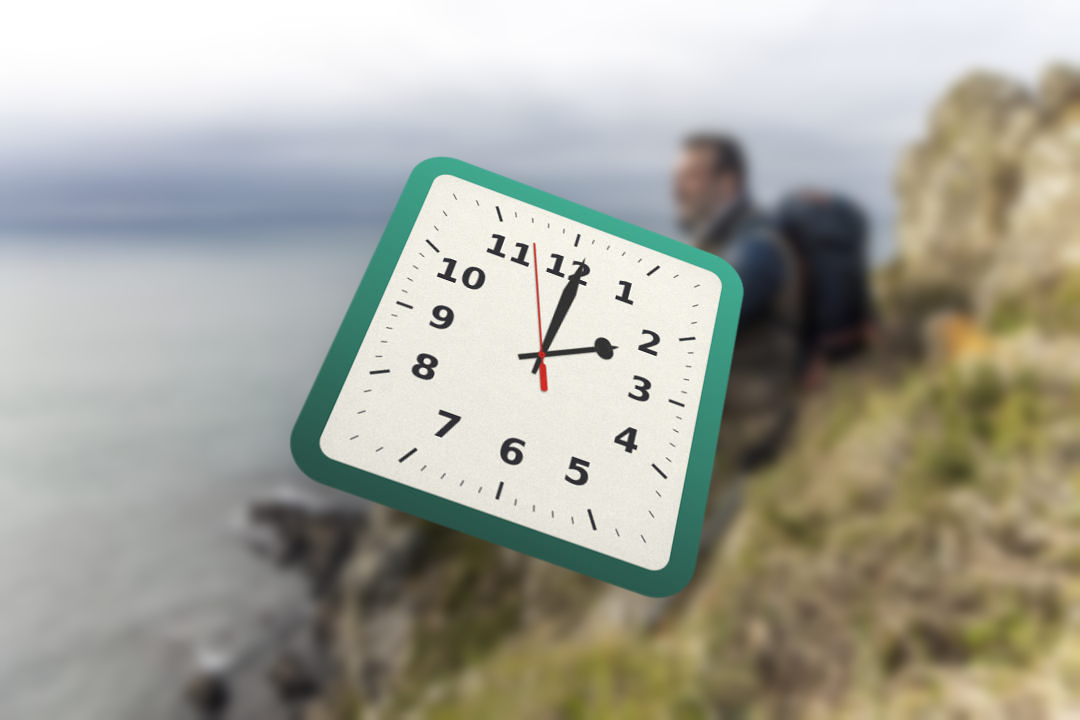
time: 2:00:57
